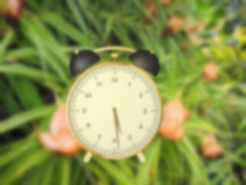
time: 5:29
